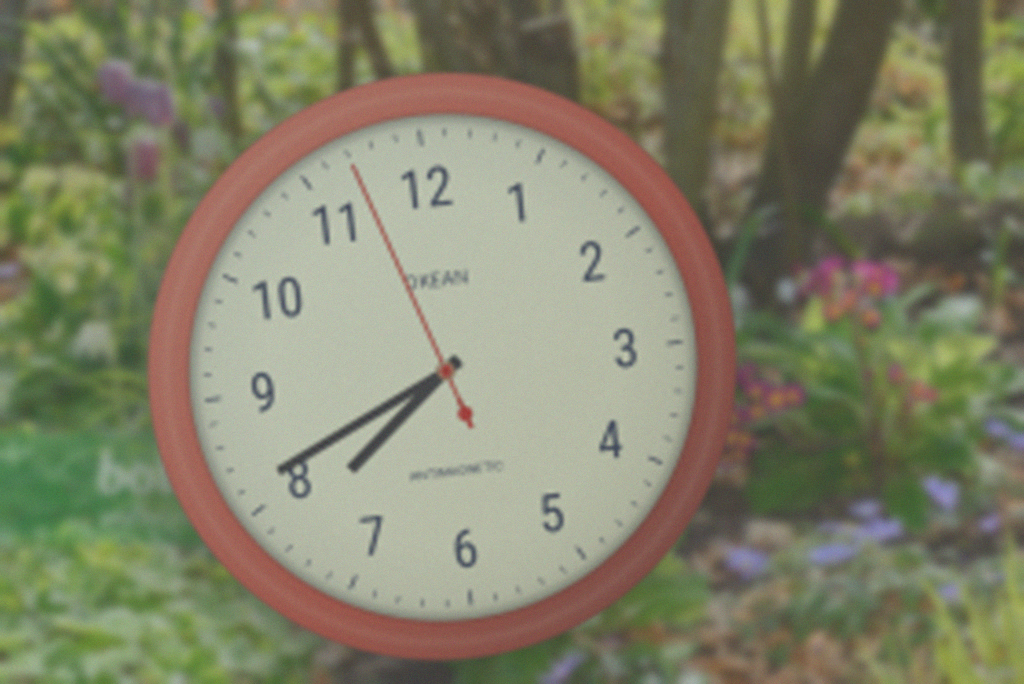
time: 7:40:57
